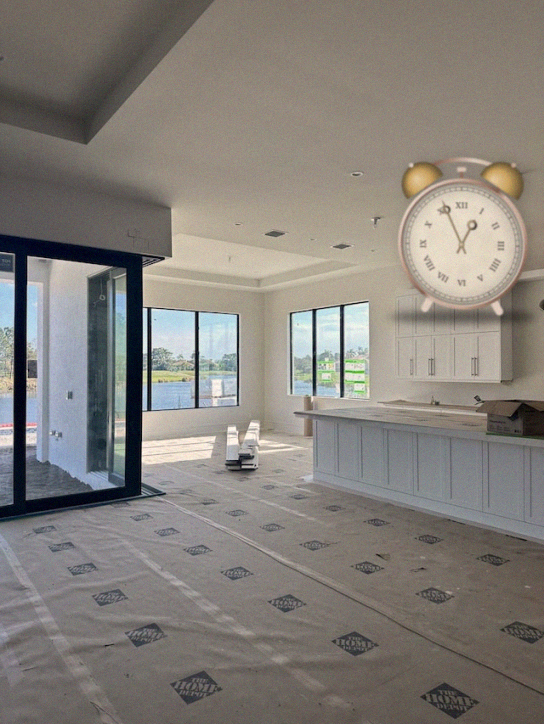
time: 12:56
